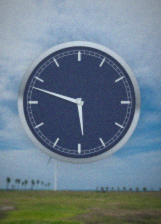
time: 5:48
